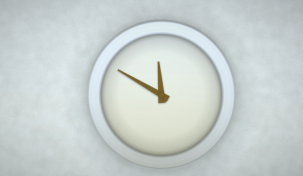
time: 11:50
